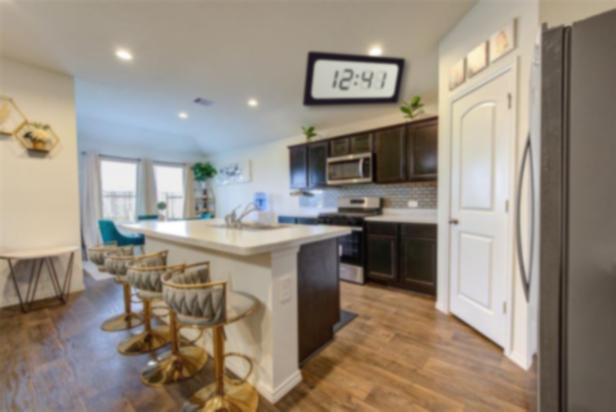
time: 12:41
